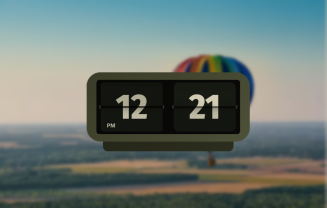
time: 12:21
